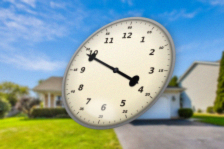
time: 3:49
